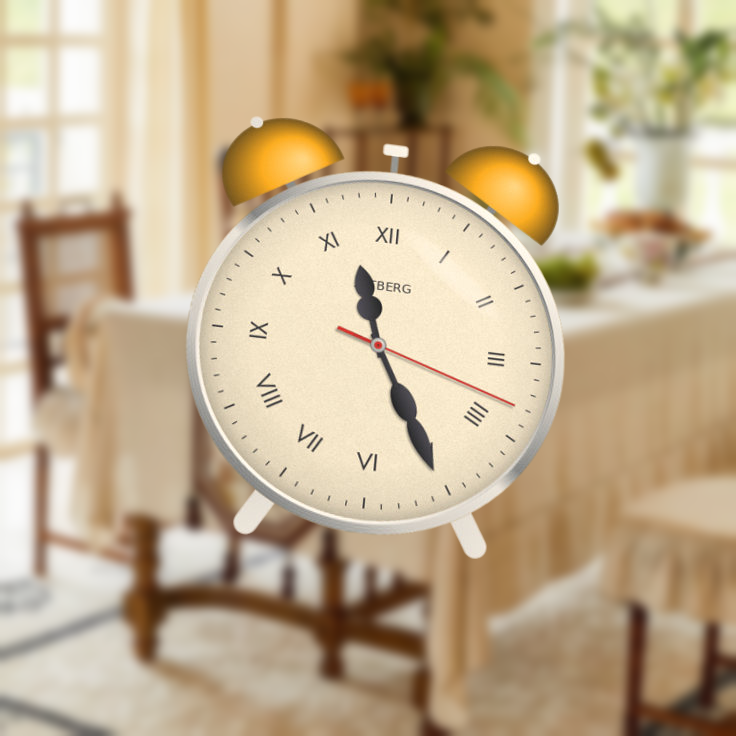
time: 11:25:18
